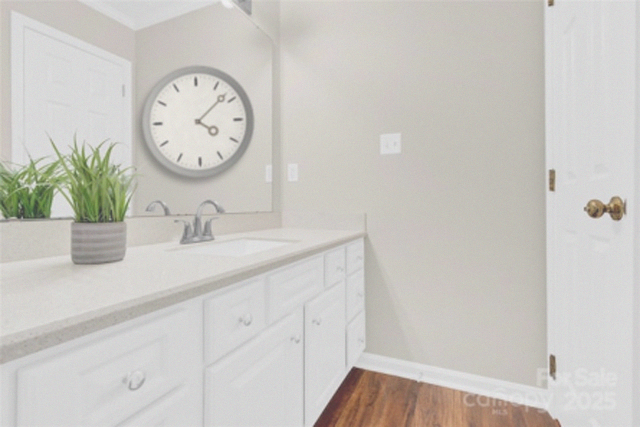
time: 4:08
